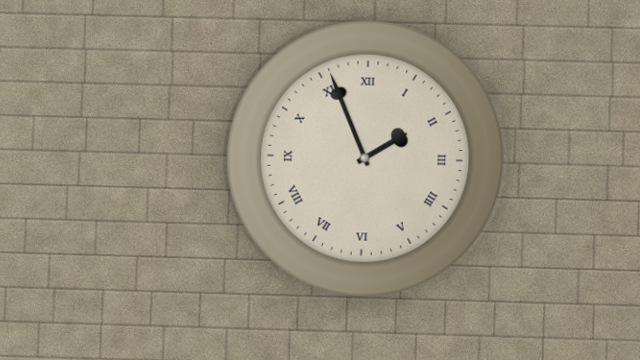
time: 1:56
